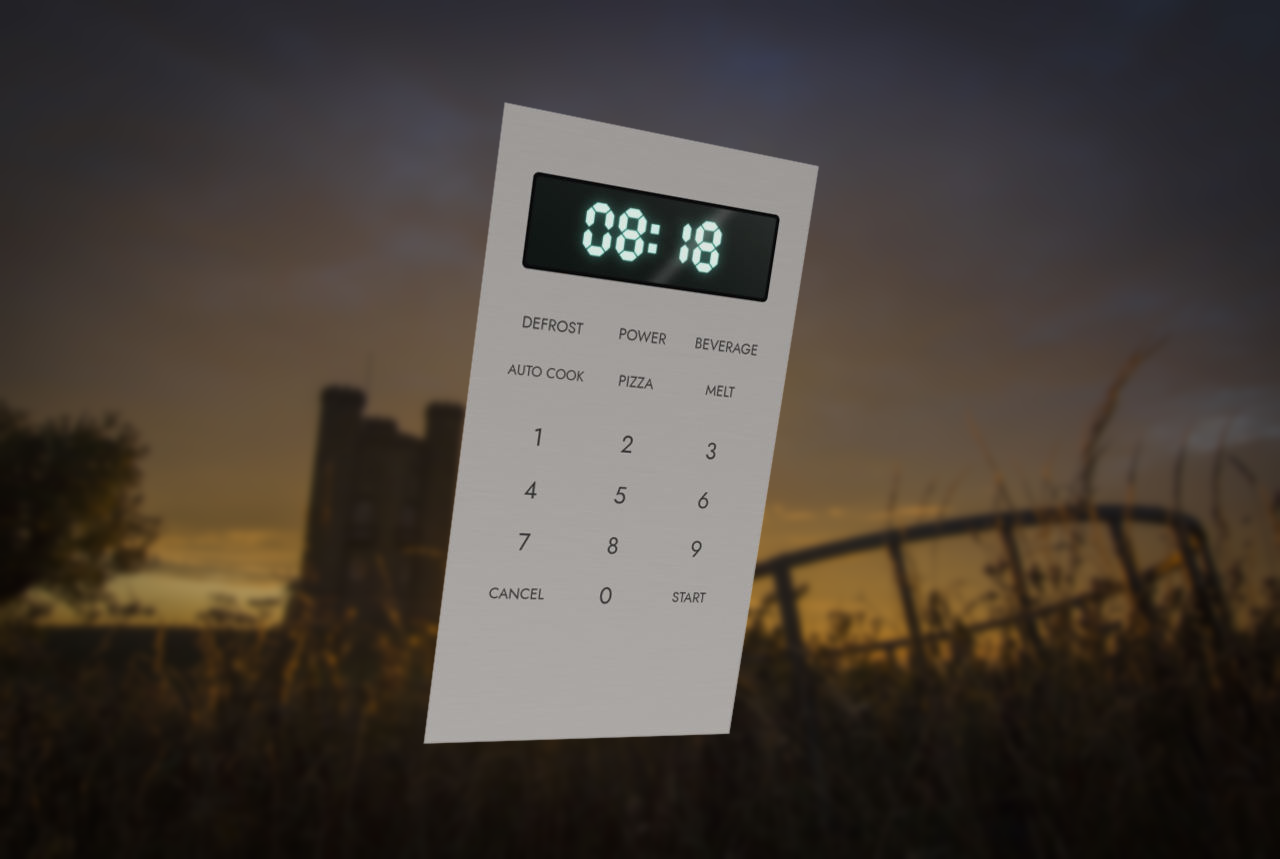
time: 8:18
